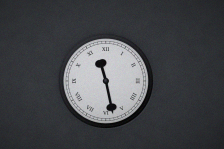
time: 11:28
